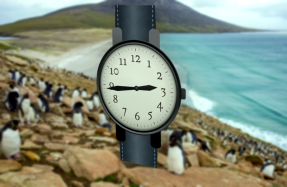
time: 2:44
